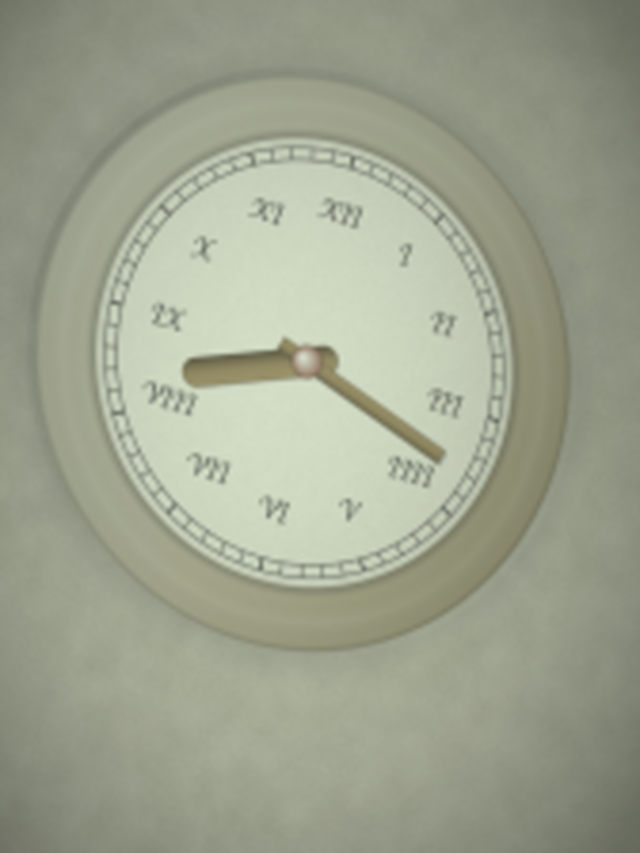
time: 8:18
